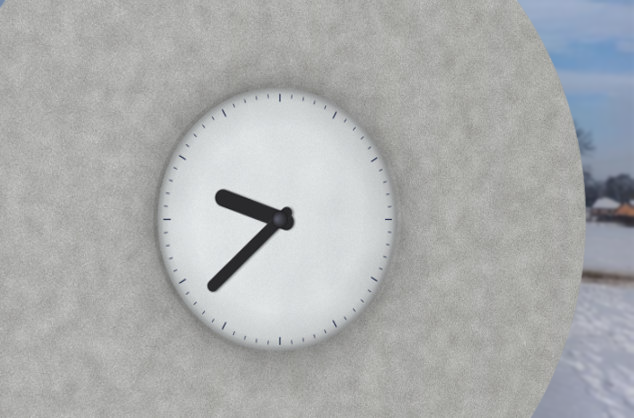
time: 9:38
